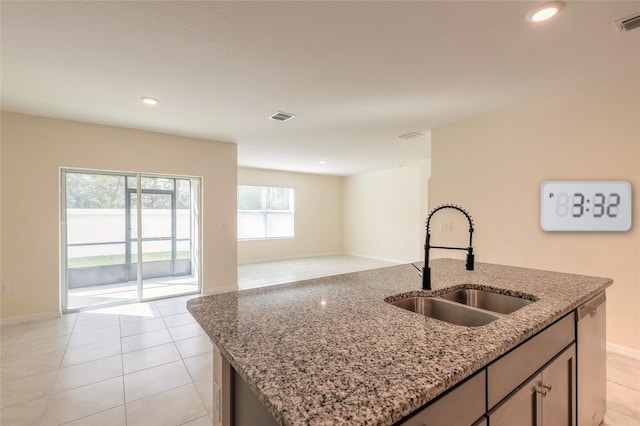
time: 3:32
